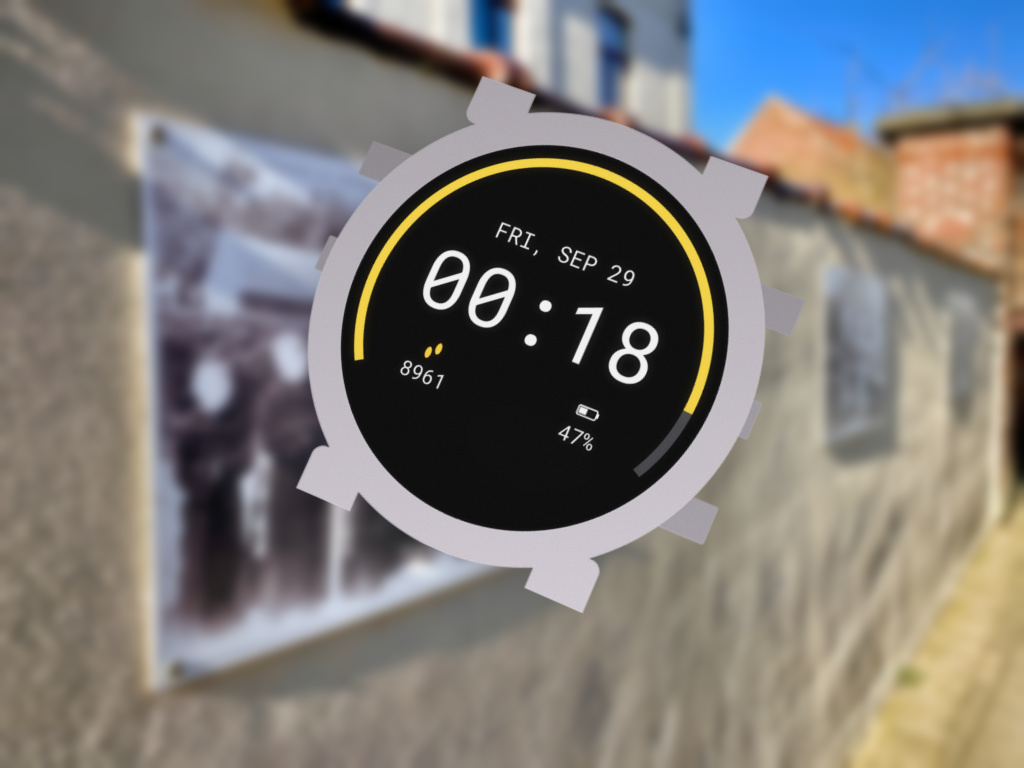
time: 0:18
